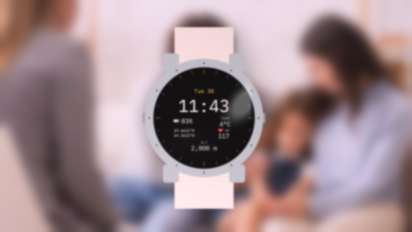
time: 11:43
